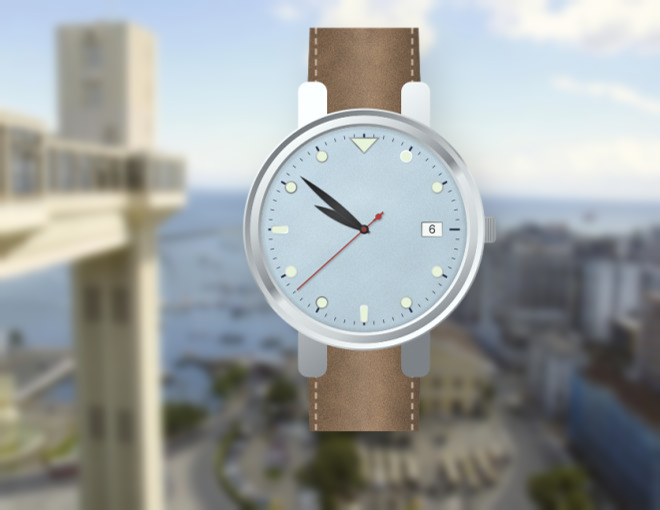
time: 9:51:38
